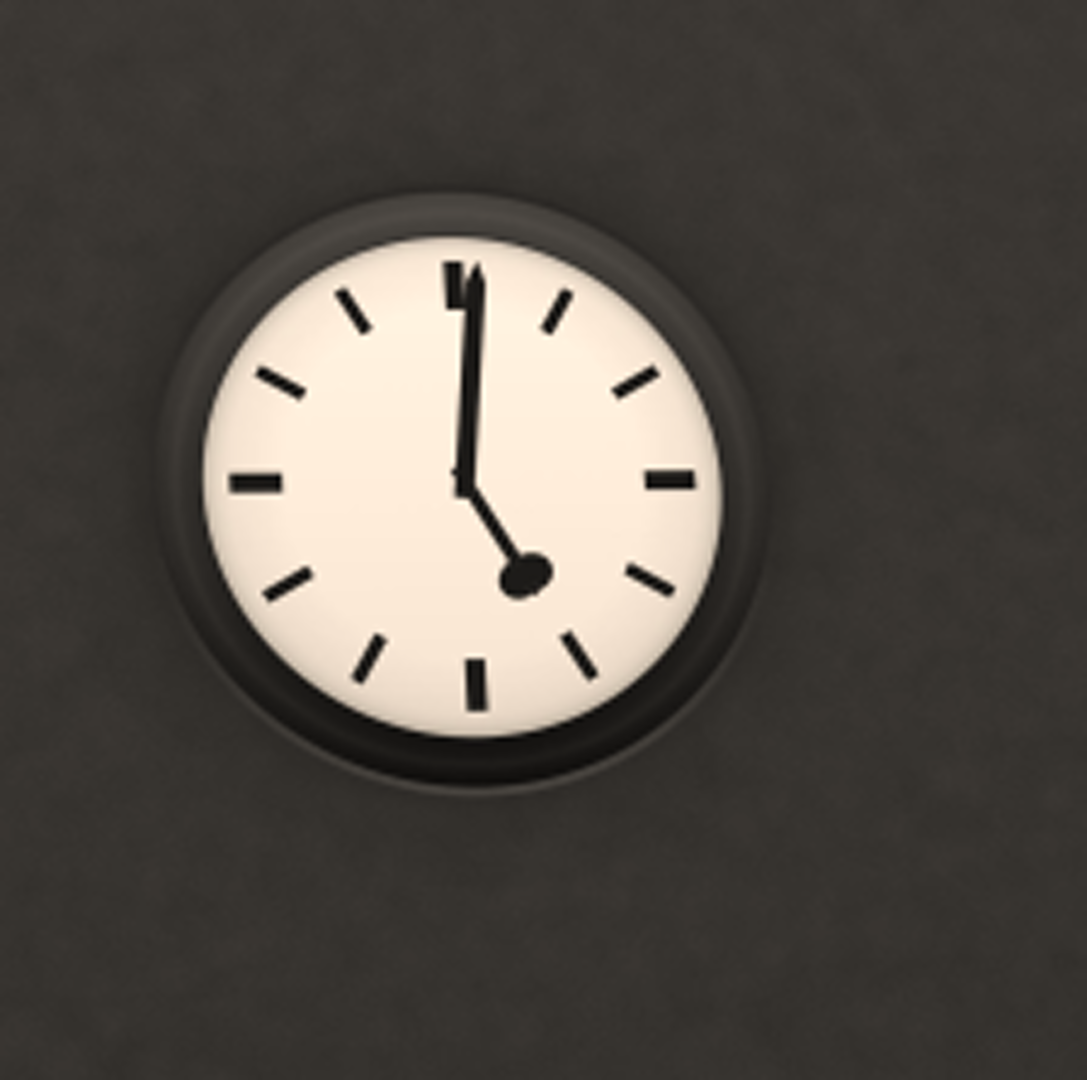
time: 5:01
